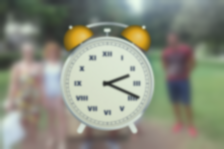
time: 2:19
